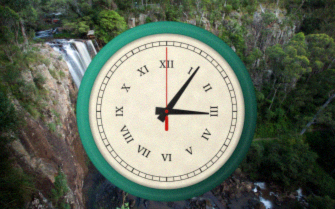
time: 3:06:00
